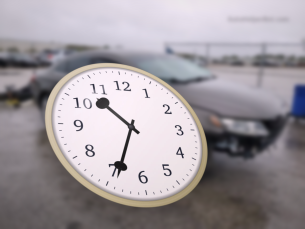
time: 10:34
